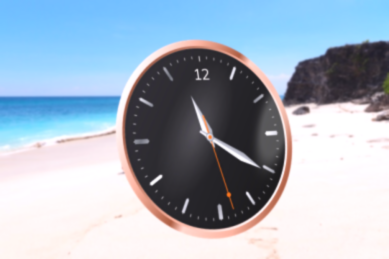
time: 11:20:28
